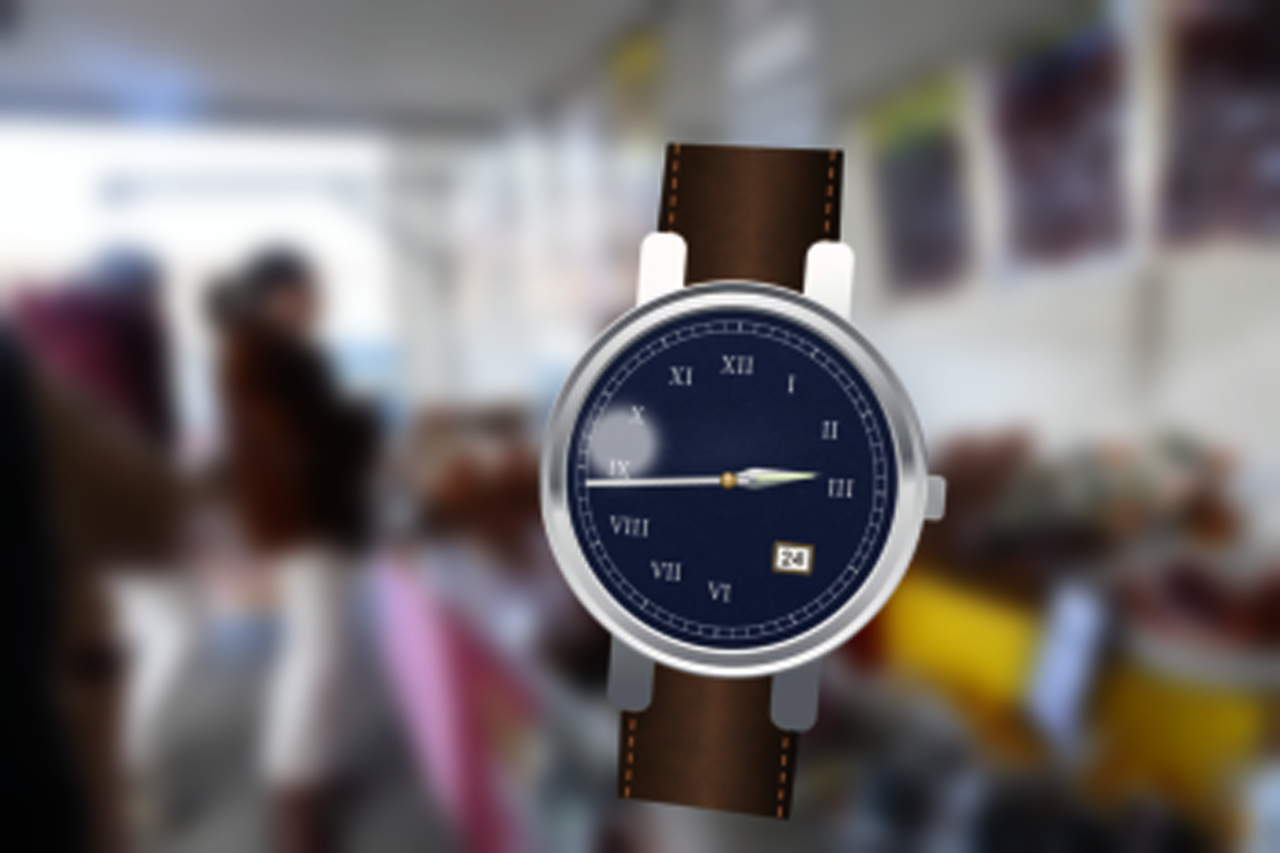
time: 2:44
